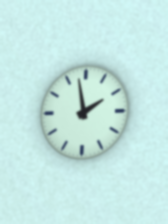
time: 1:58
